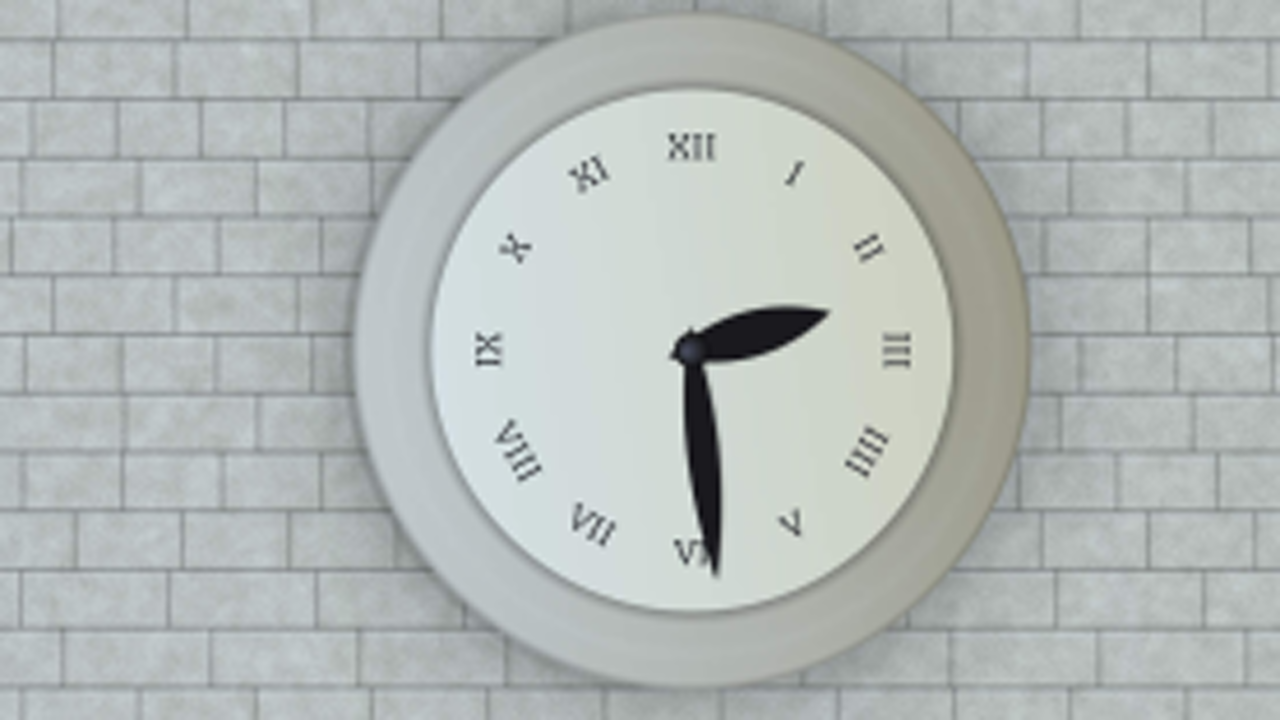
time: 2:29
